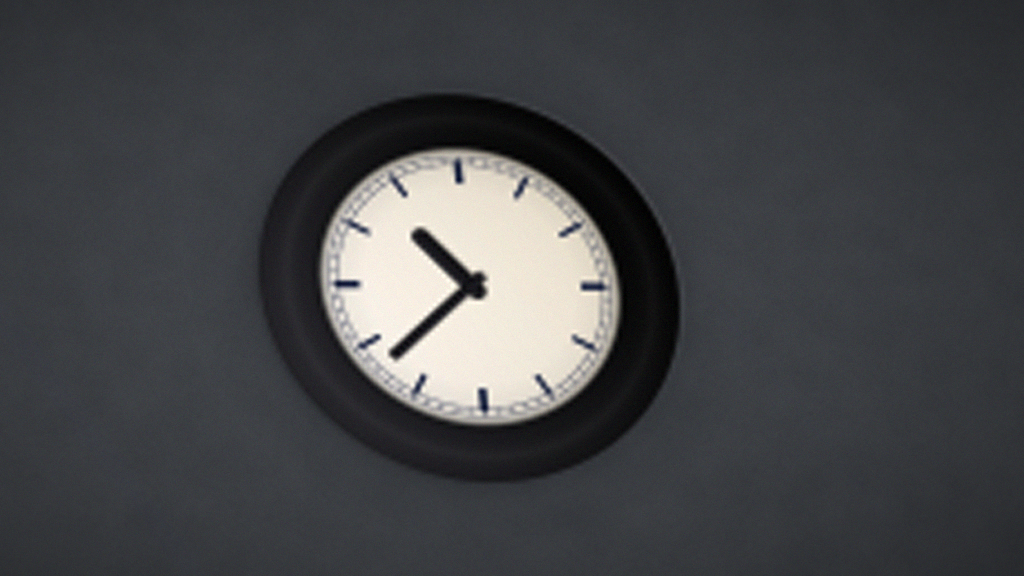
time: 10:38
